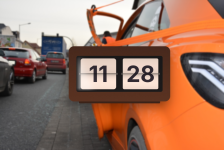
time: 11:28
